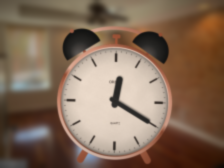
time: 12:20
